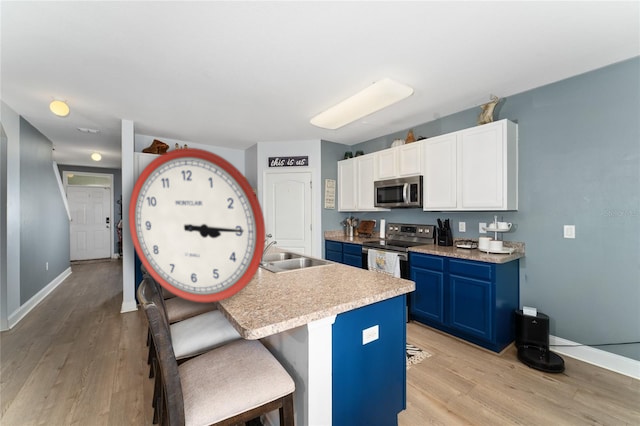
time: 3:15
